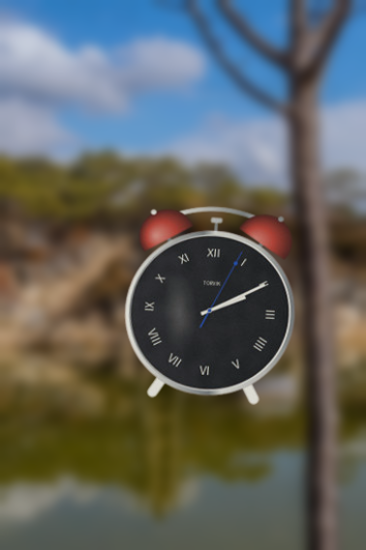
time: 2:10:04
